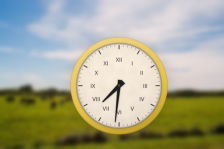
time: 7:31
